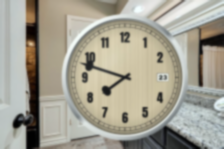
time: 7:48
